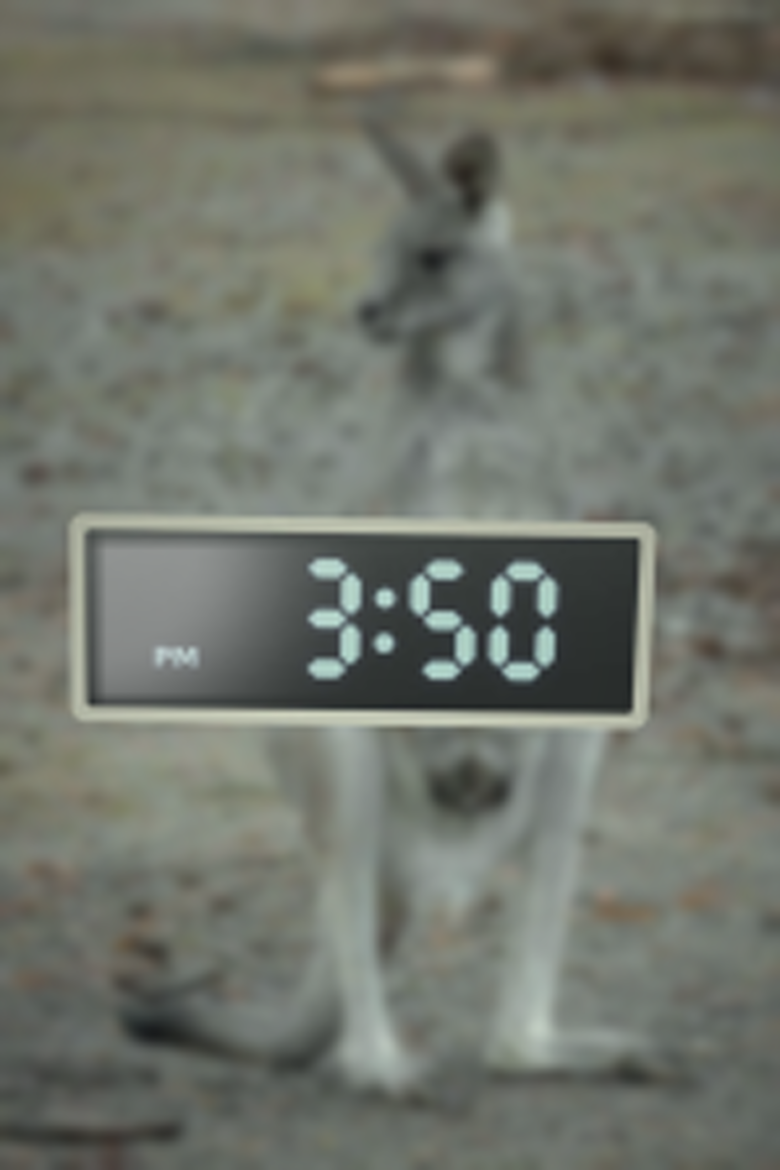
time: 3:50
